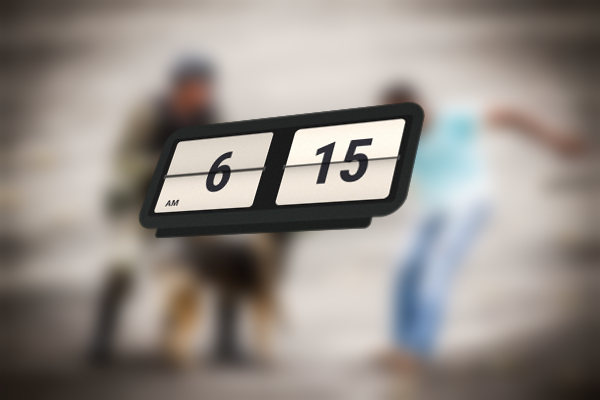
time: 6:15
